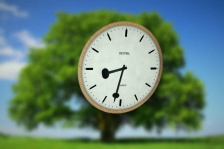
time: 8:32
